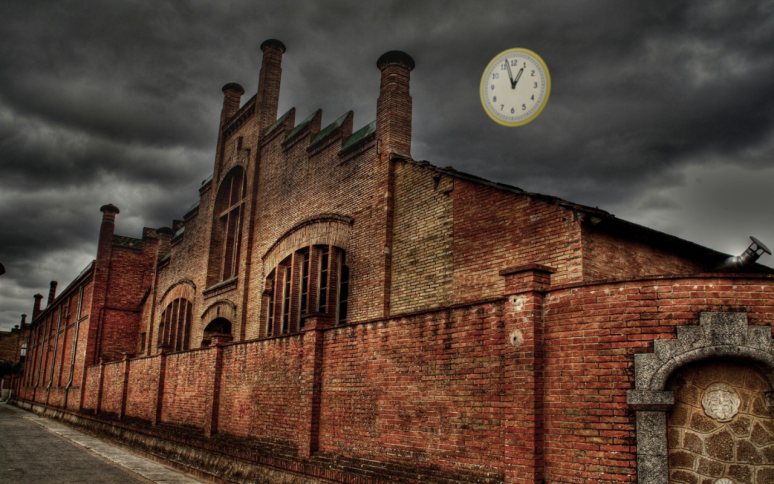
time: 12:57
